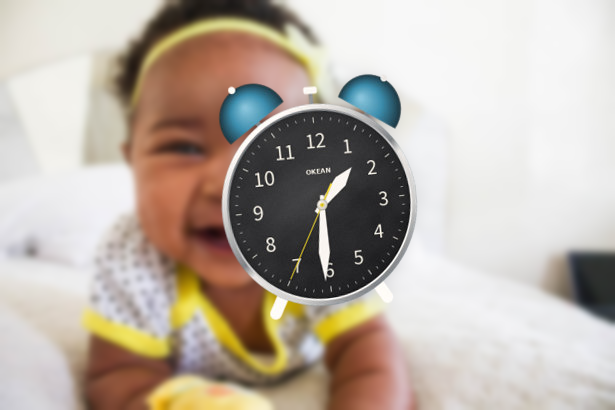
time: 1:30:35
